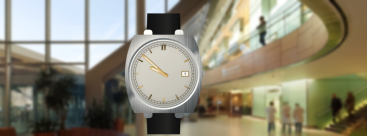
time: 9:52
